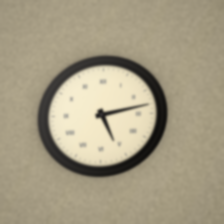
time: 5:13
